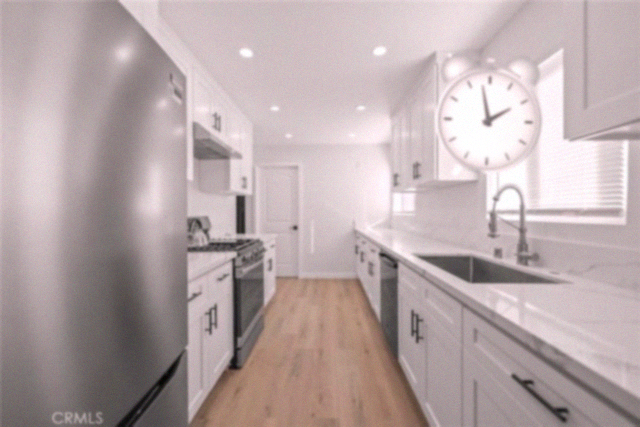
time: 1:58
